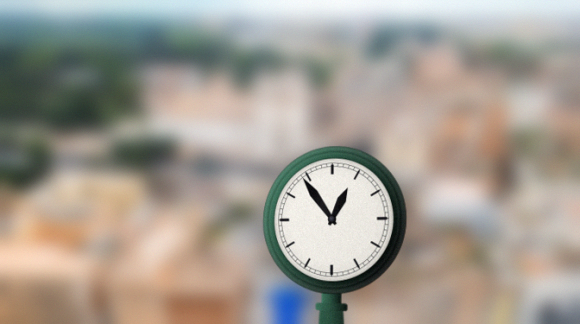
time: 12:54
